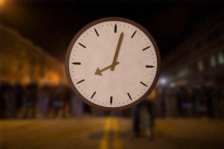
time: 8:02
